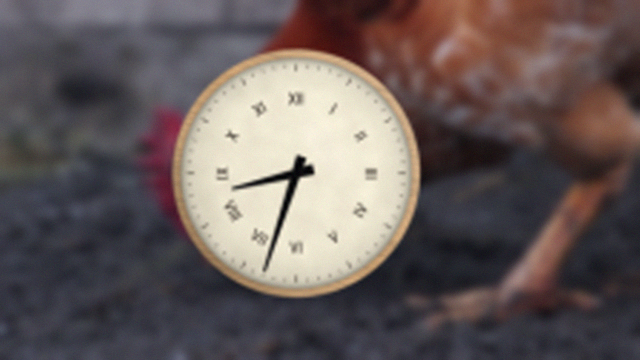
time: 8:33
